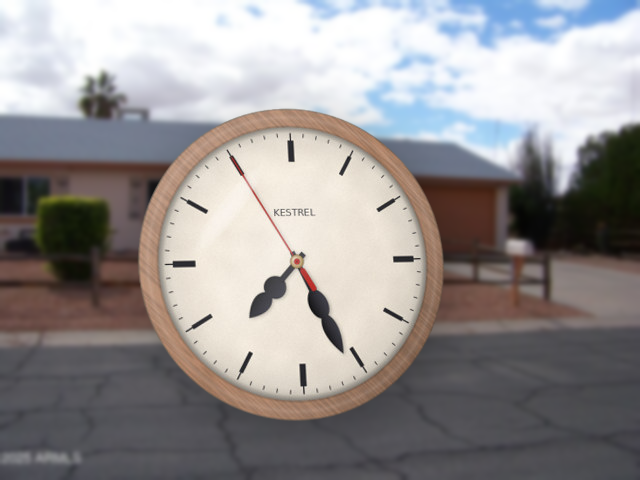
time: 7:25:55
